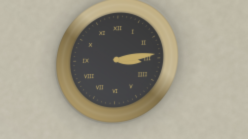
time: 3:14
